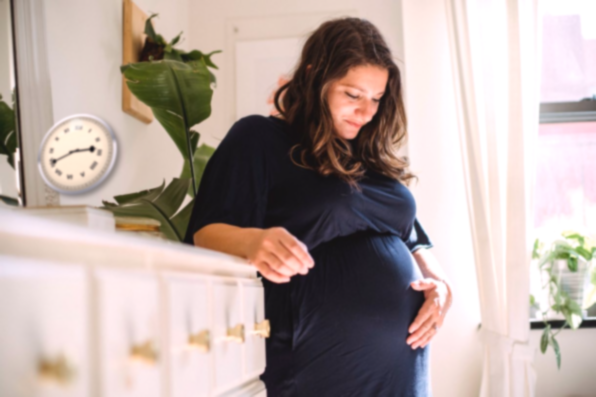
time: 2:40
